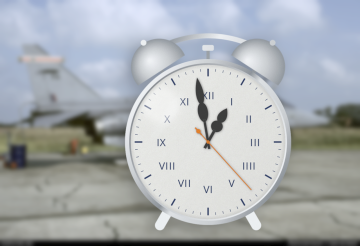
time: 12:58:23
